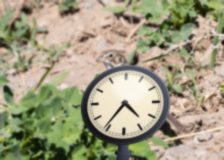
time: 4:36
